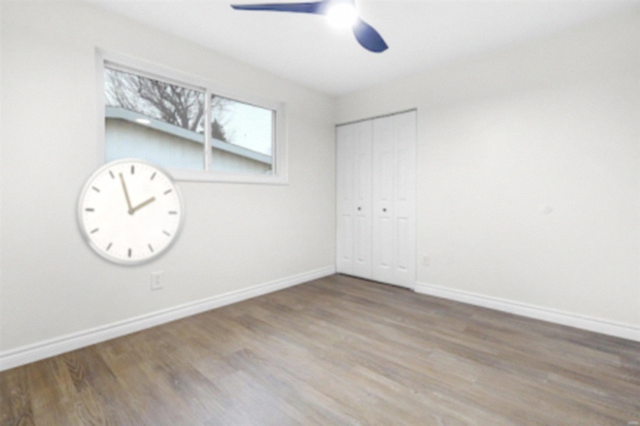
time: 1:57
